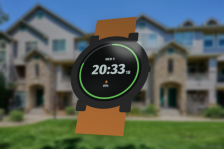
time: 20:33
